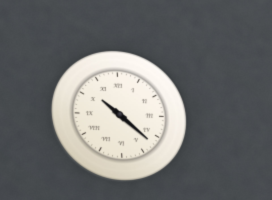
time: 10:22
